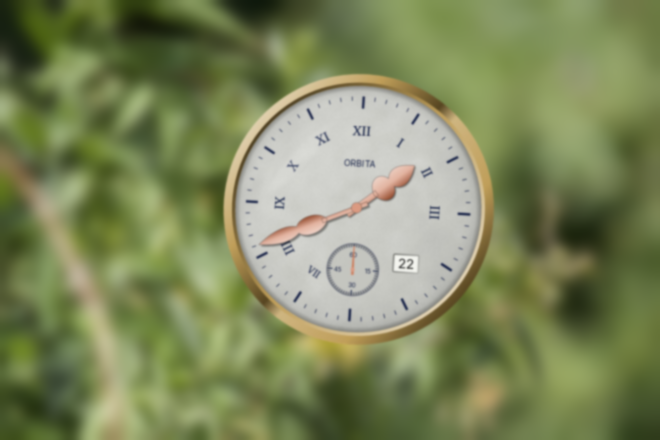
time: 1:41
